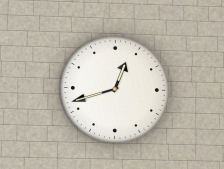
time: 12:42
